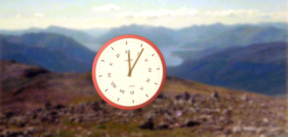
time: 12:06
